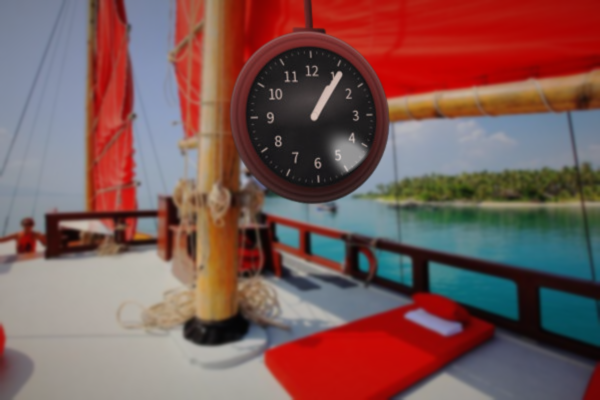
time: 1:06
